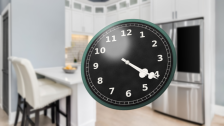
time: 4:21
